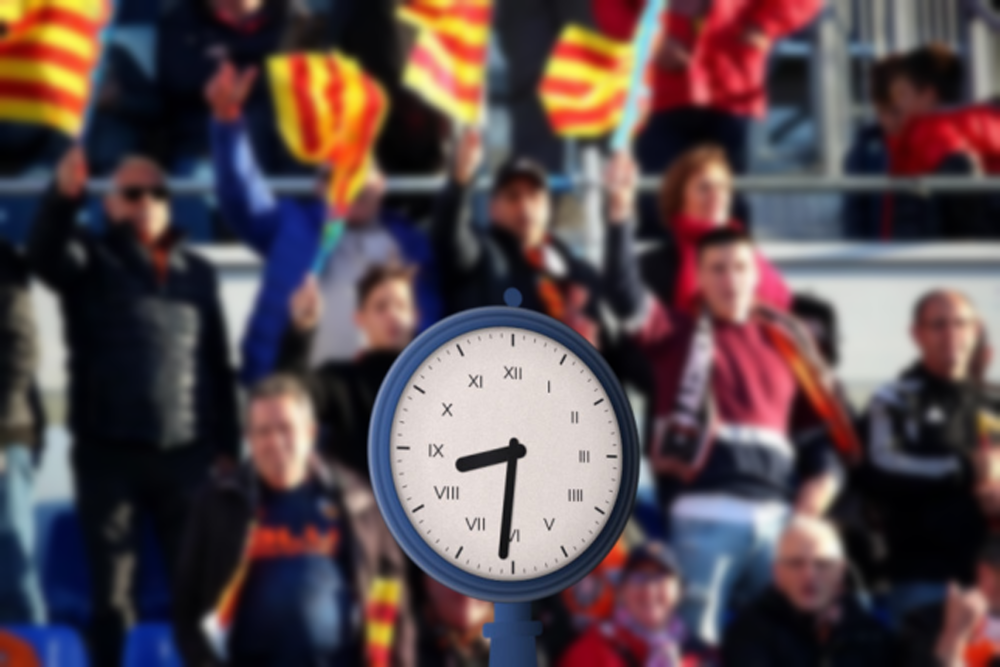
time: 8:31
